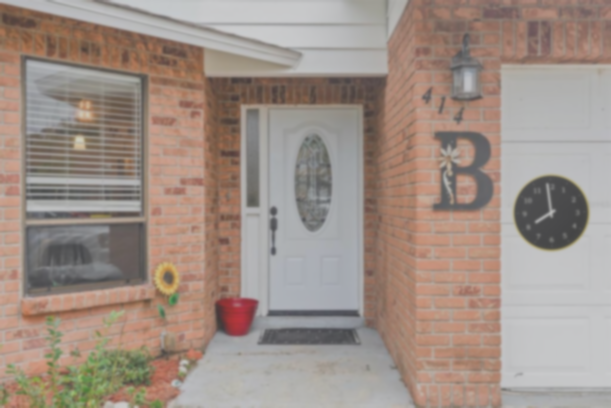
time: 7:59
